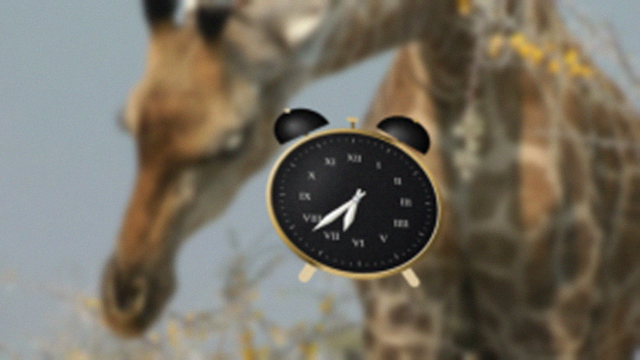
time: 6:38
